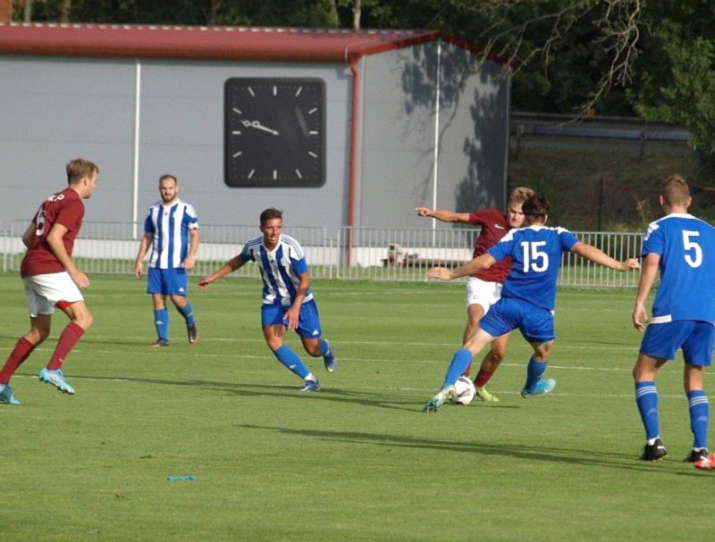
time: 9:48
